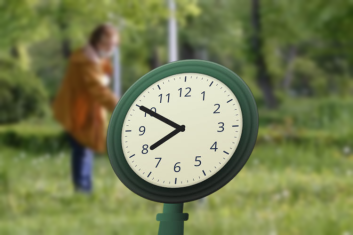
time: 7:50
